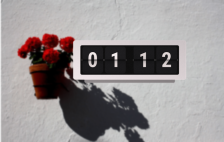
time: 1:12
